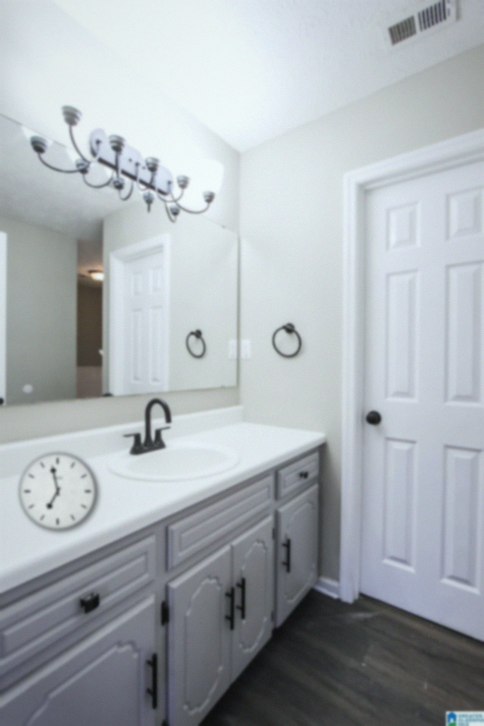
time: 6:58
